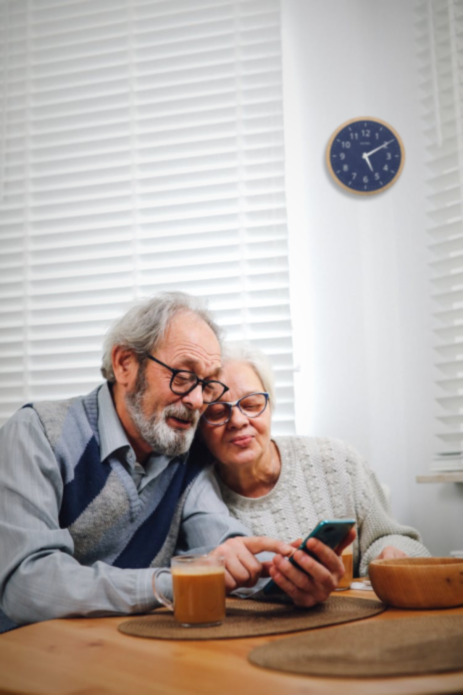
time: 5:10
